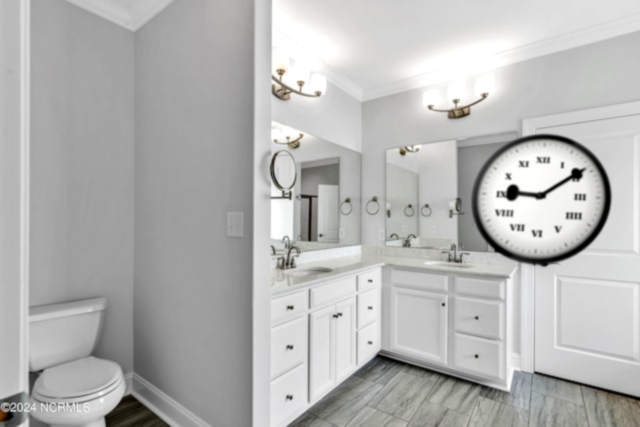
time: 9:09
